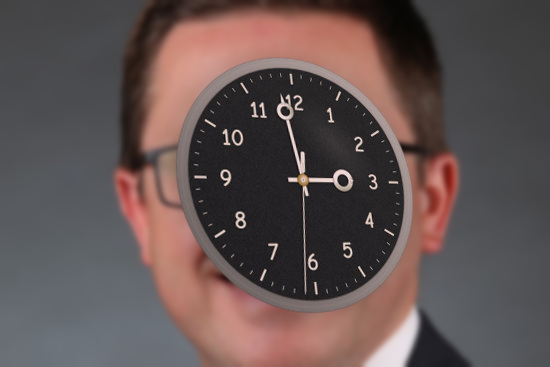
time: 2:58:31
